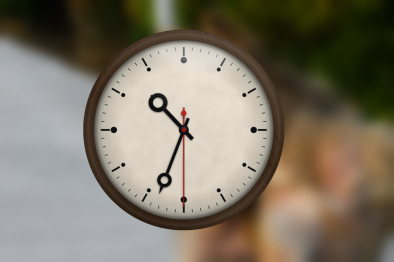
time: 10:33:30
